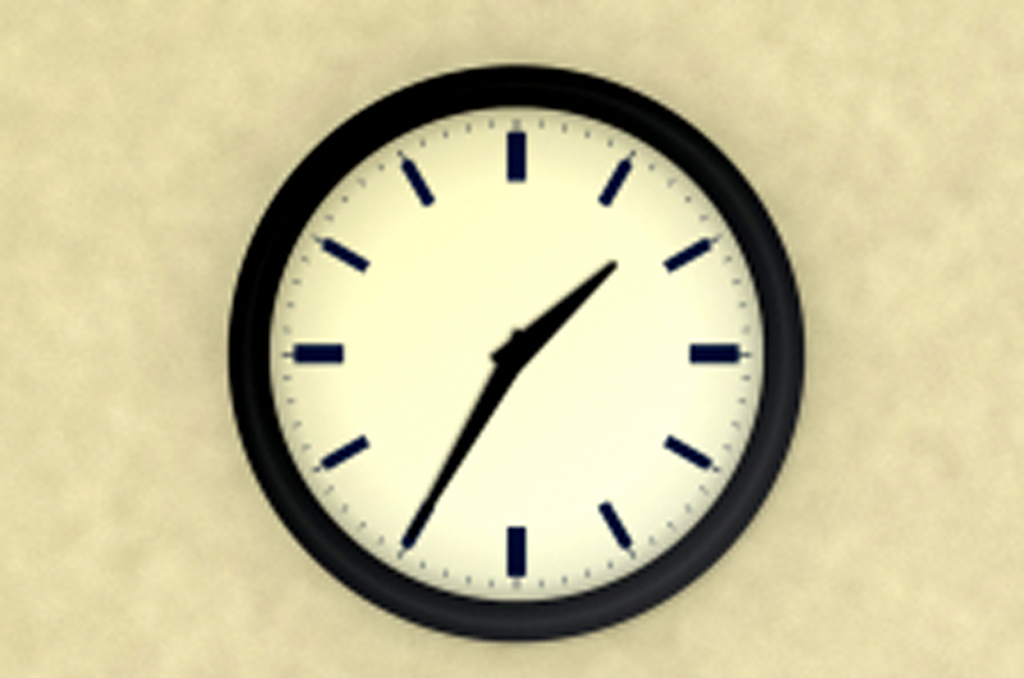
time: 1:35
